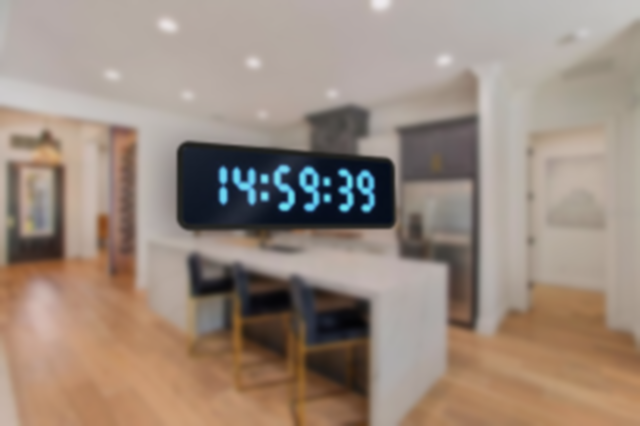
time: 14:59:39
